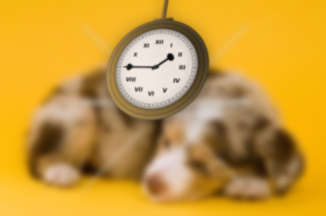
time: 1:45
